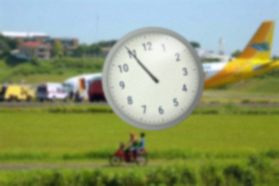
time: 10:55
